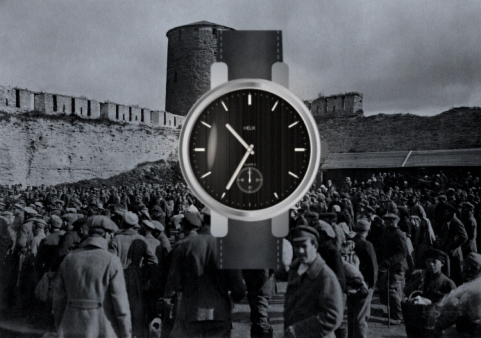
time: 10:35
